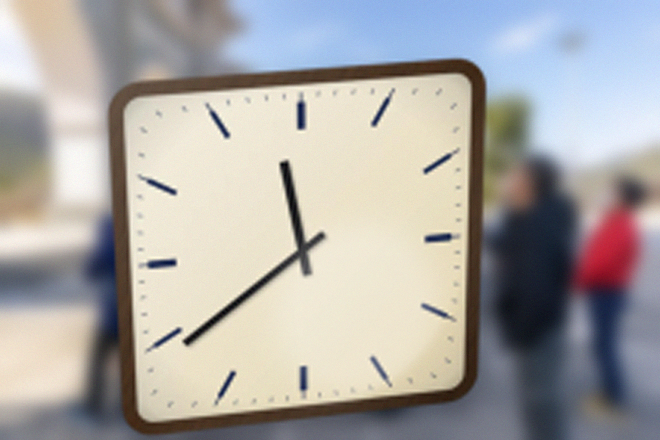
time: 11:39
